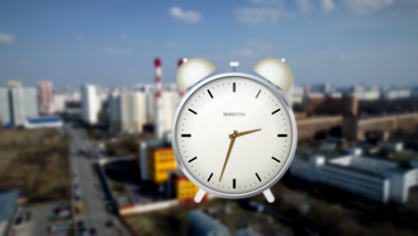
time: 2:33
